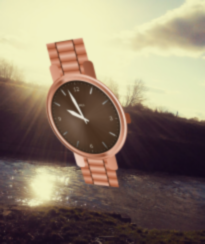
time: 9:57
